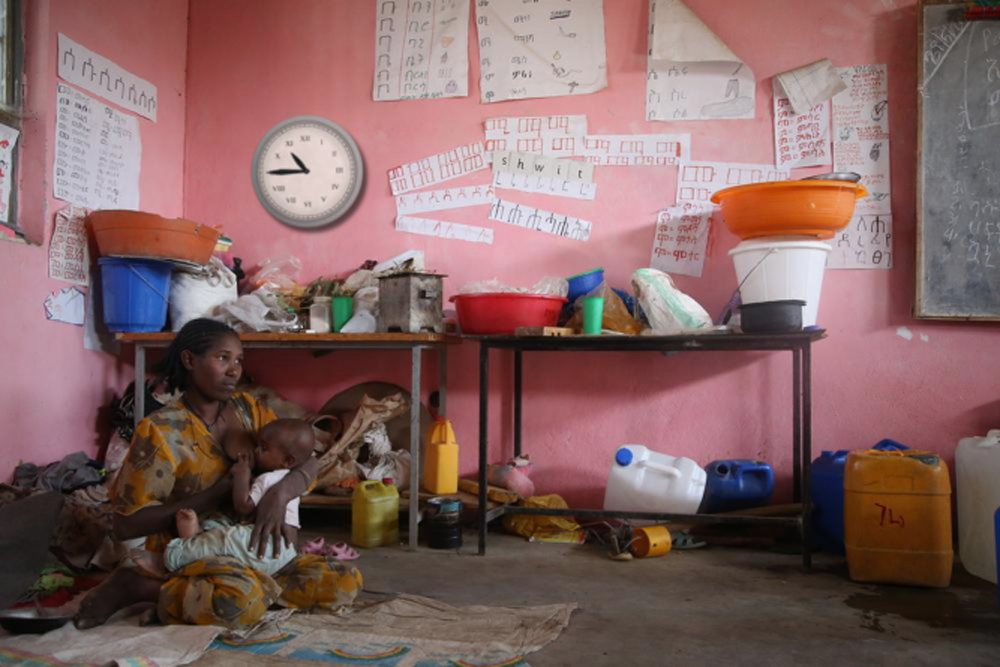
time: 10:45
